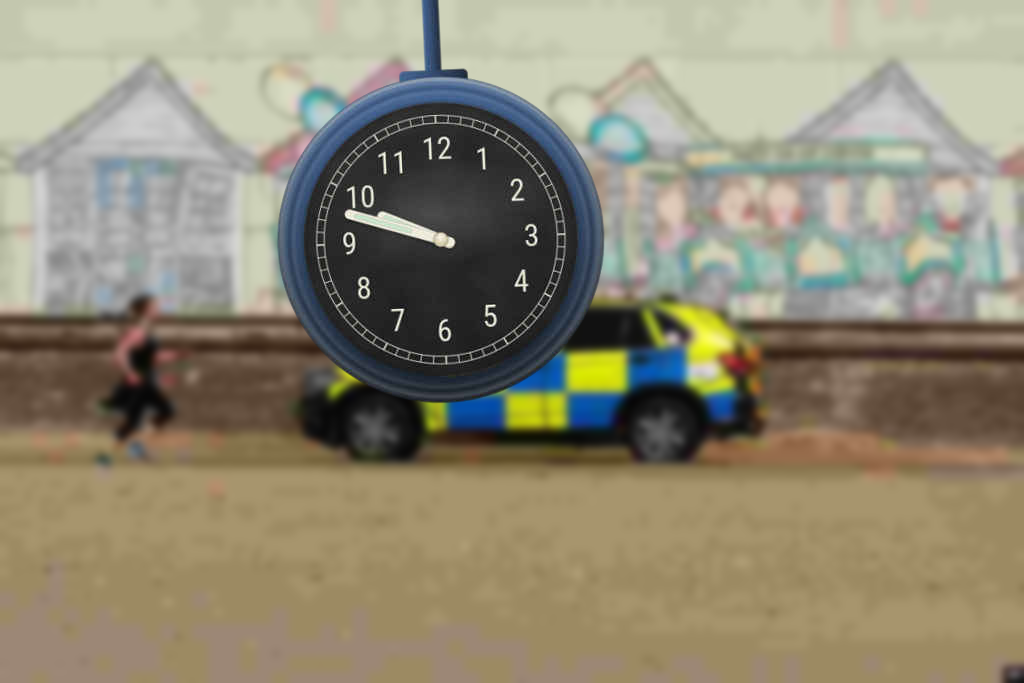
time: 9:48
